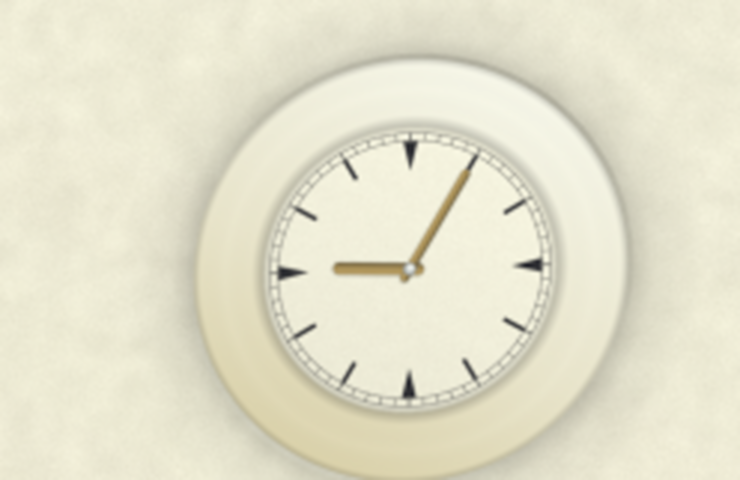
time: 9:05
